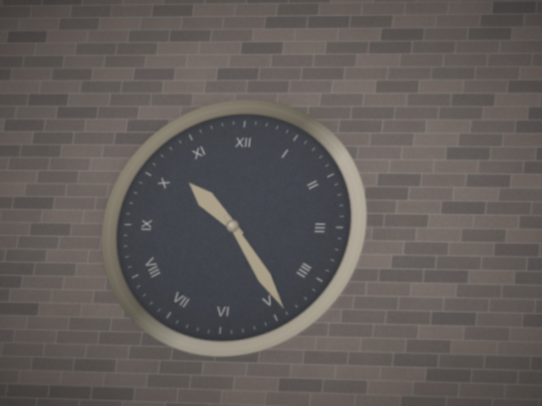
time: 10:24
